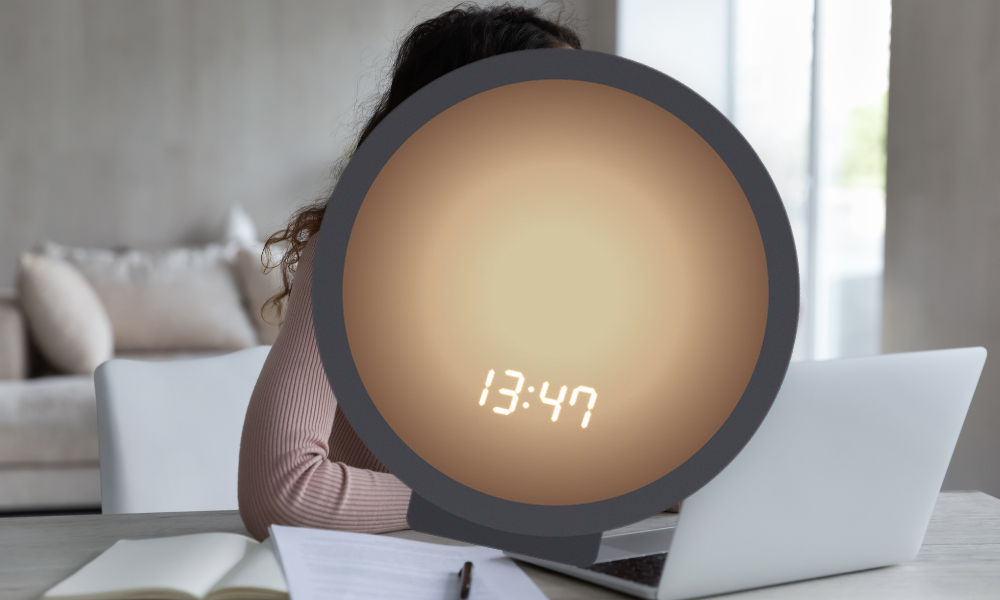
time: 13:47
